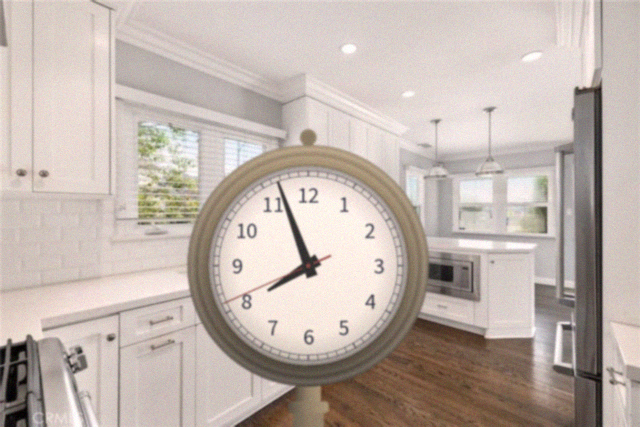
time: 7:56:41
